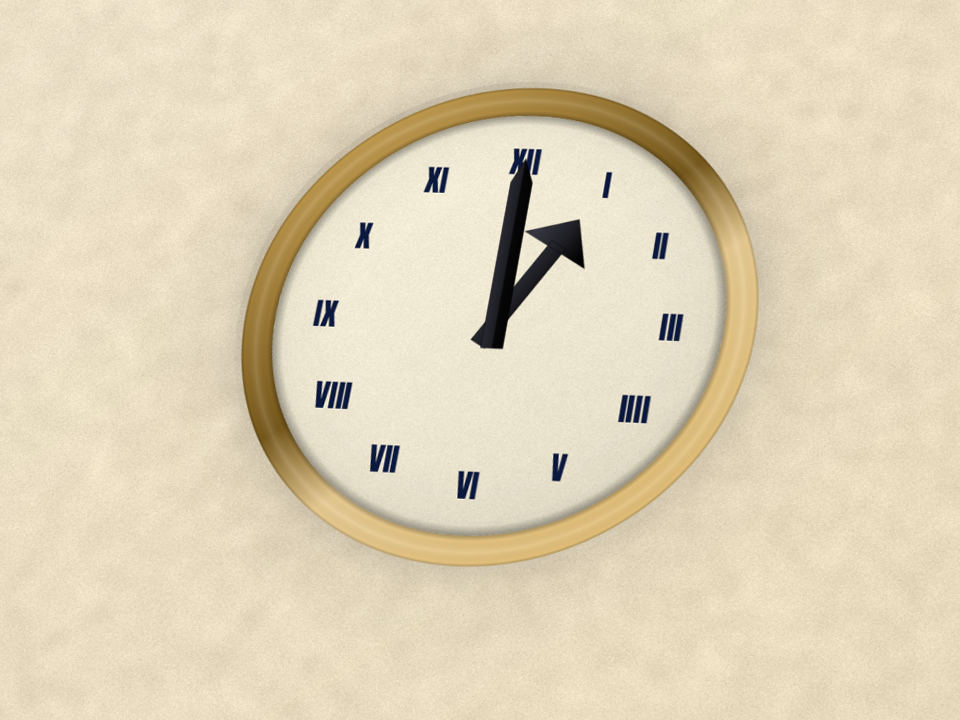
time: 1:00
